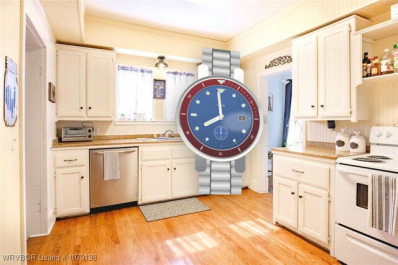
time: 7:59
